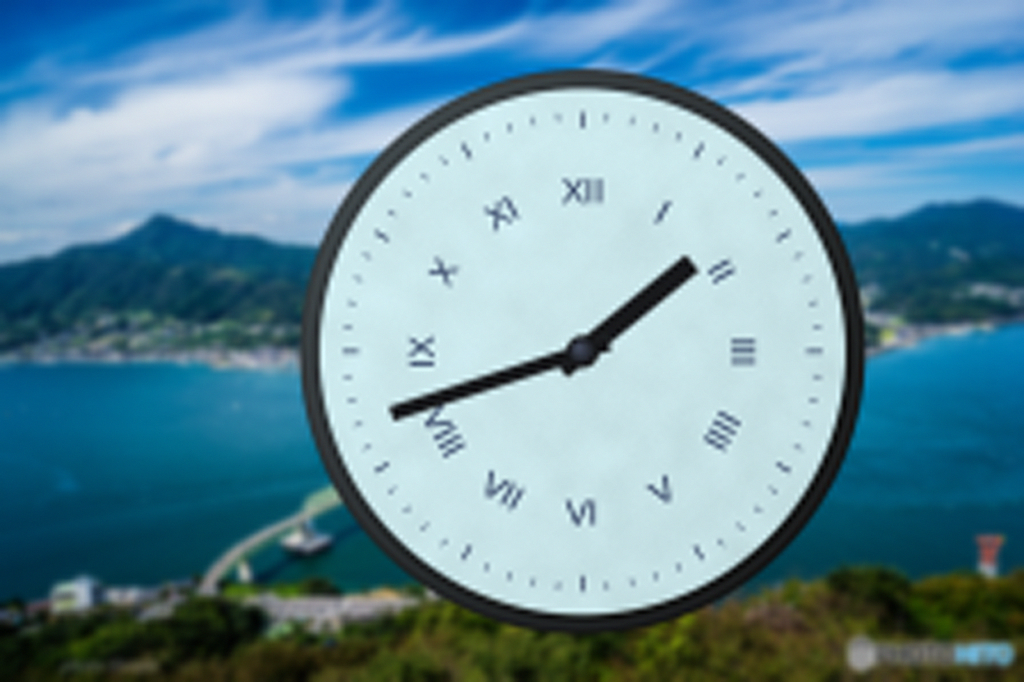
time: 1:42
